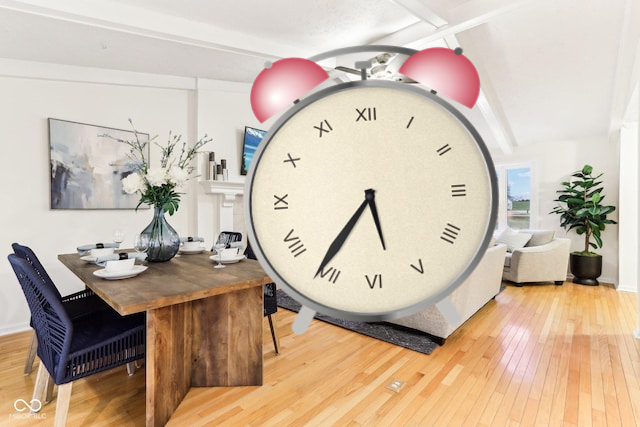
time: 5:36
